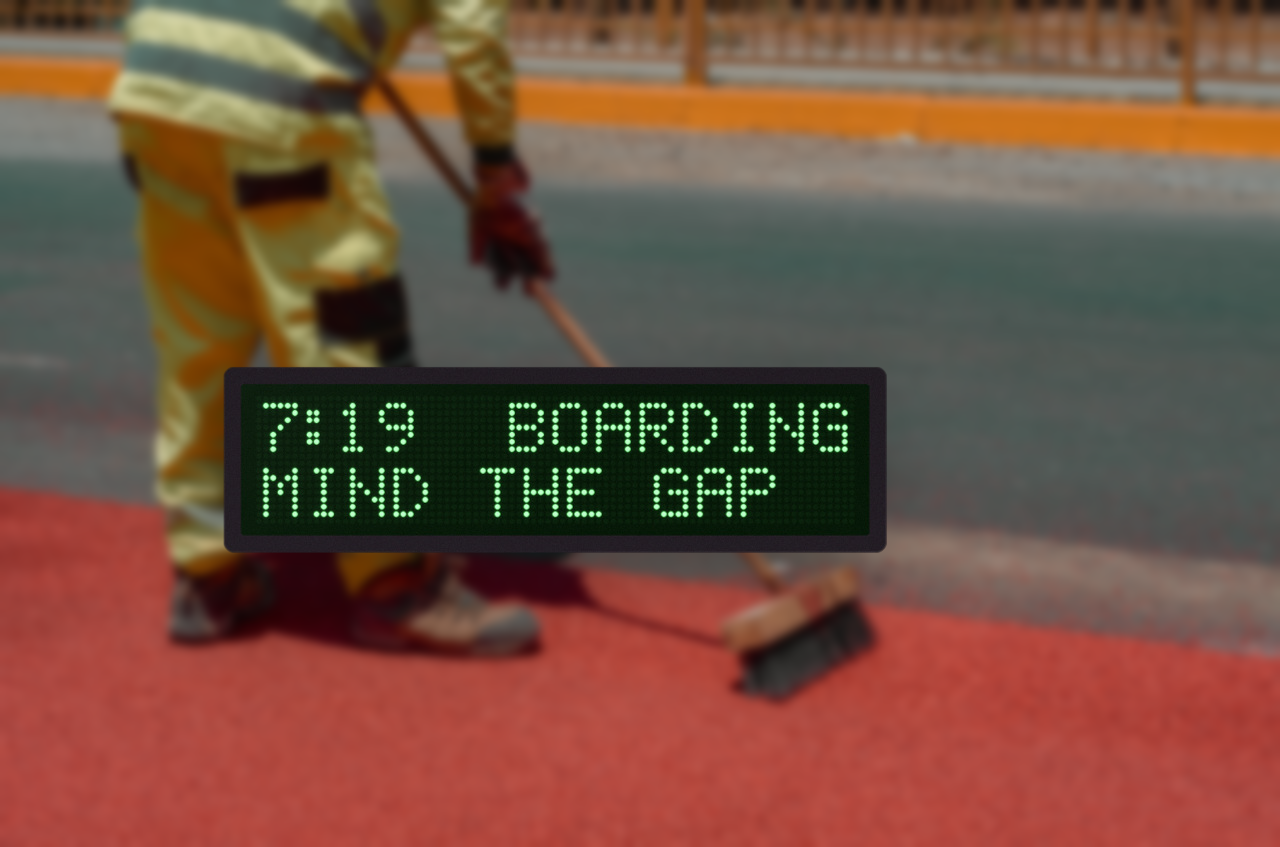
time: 7:19
